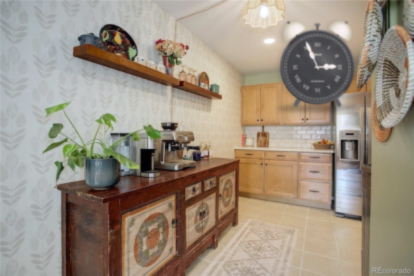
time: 2:56
